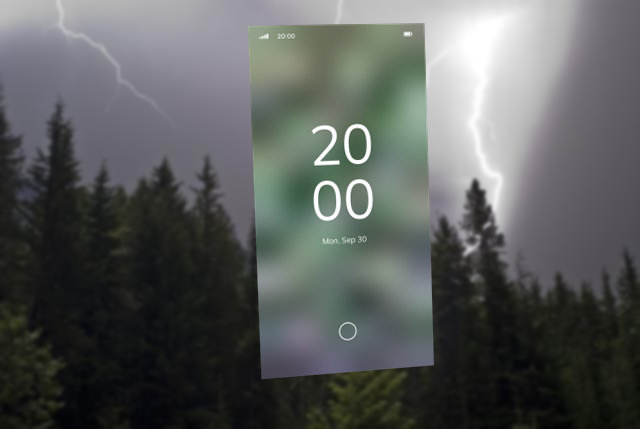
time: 20:00
